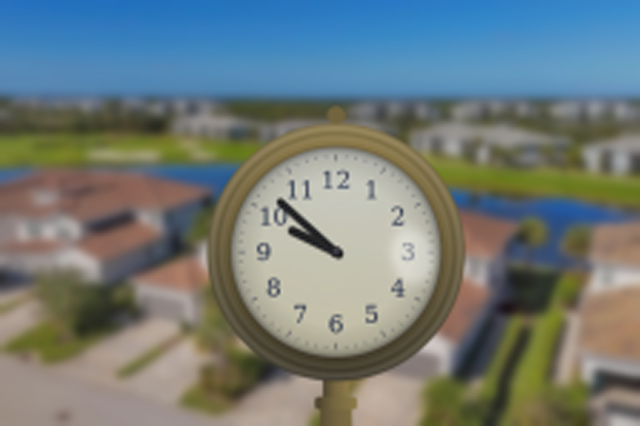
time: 9:52
